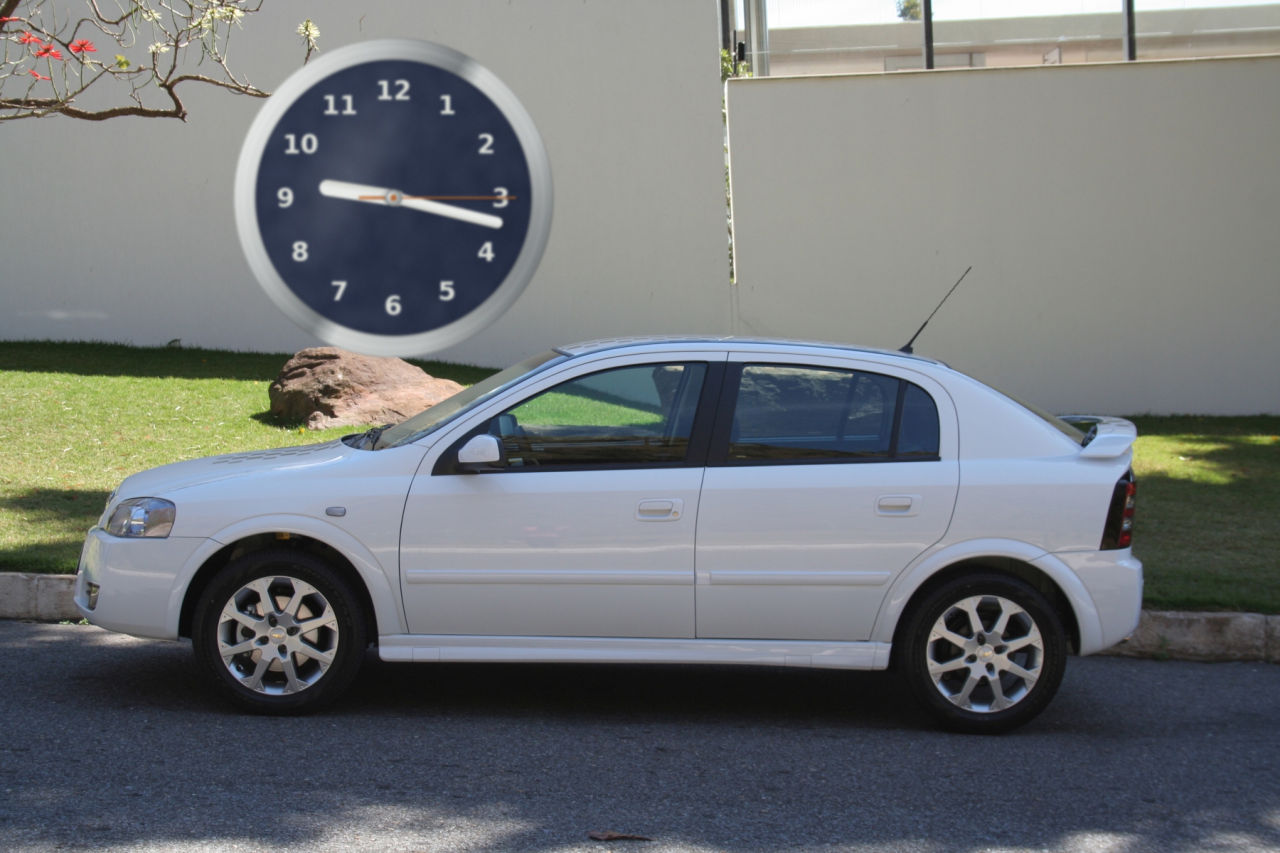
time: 9:17:15
